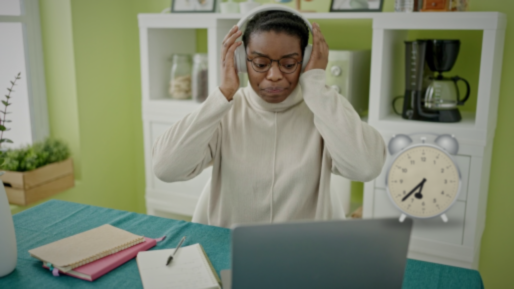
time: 6:38
